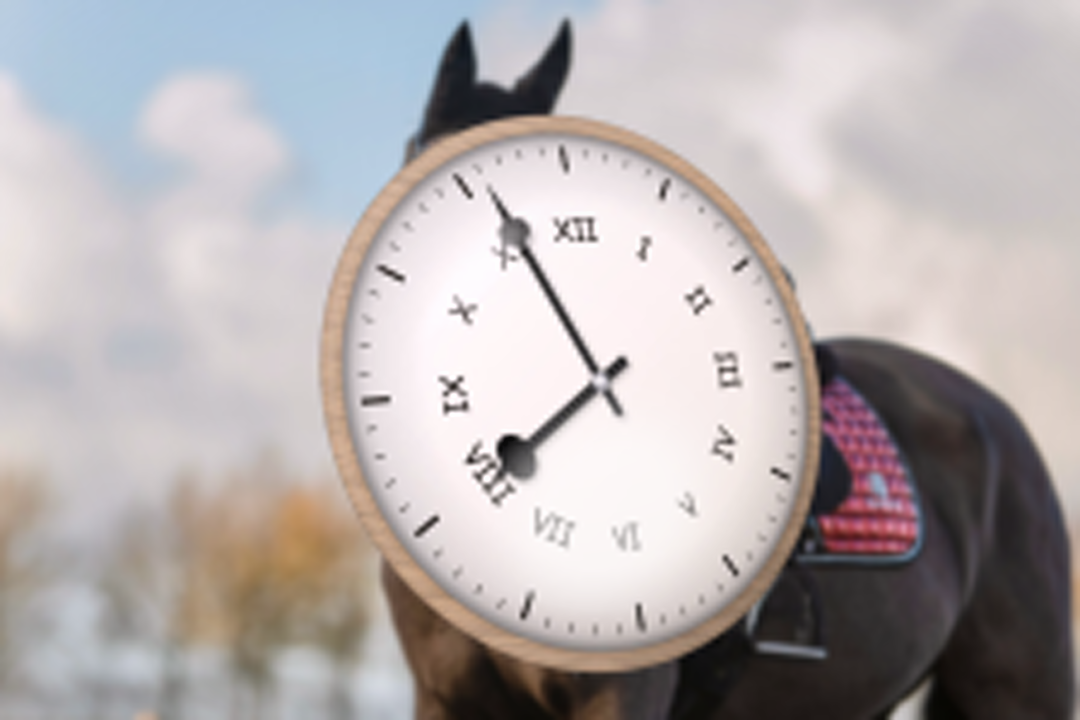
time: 7:56
